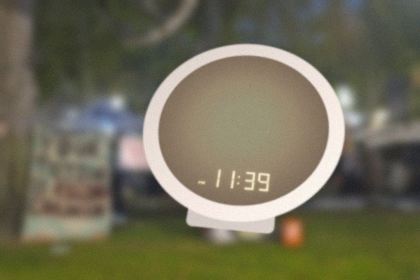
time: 11:39
